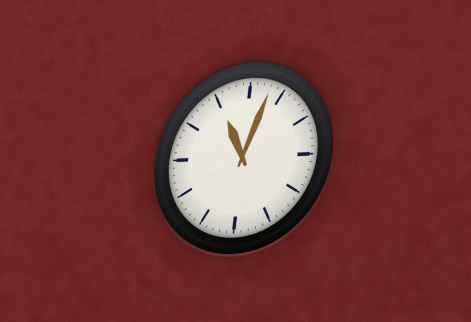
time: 11:03
